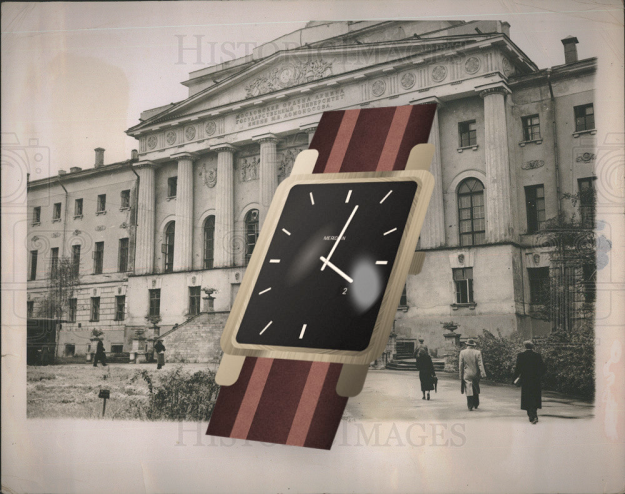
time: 4:02
